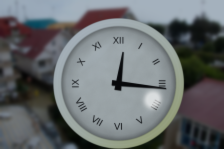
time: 12:16
